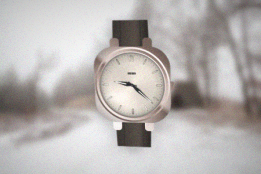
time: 9:22
